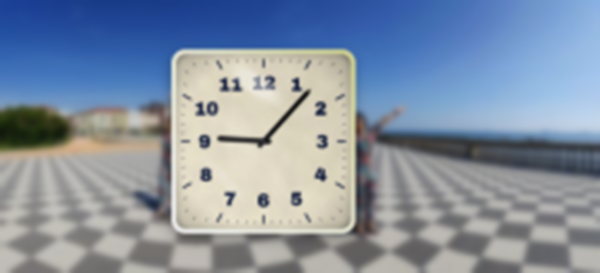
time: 9:07
